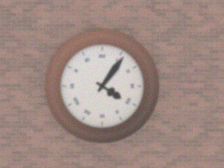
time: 4:06
